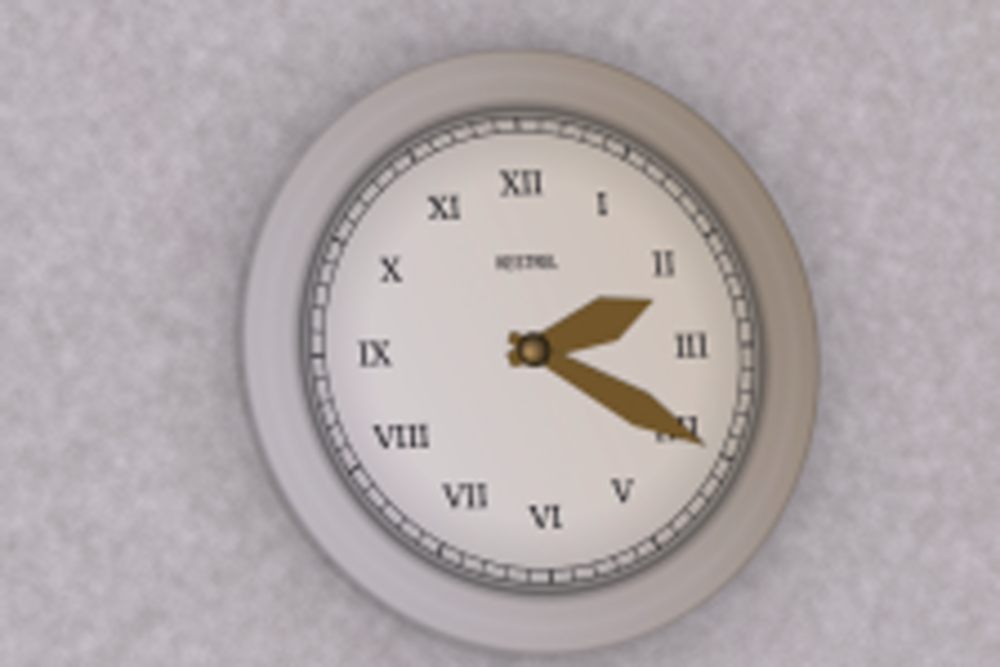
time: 2:20
